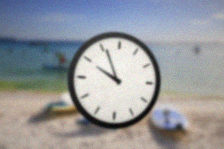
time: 9:56
